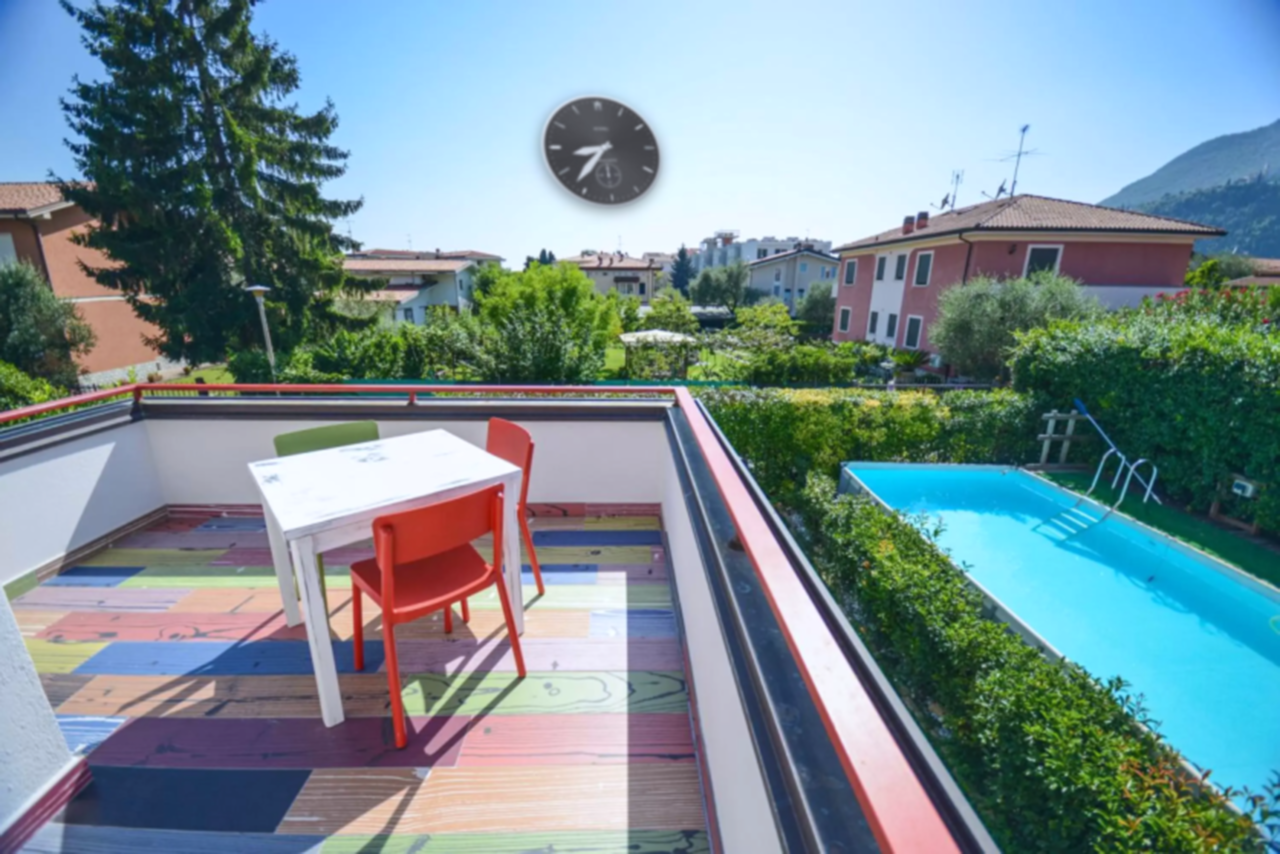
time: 8:37
